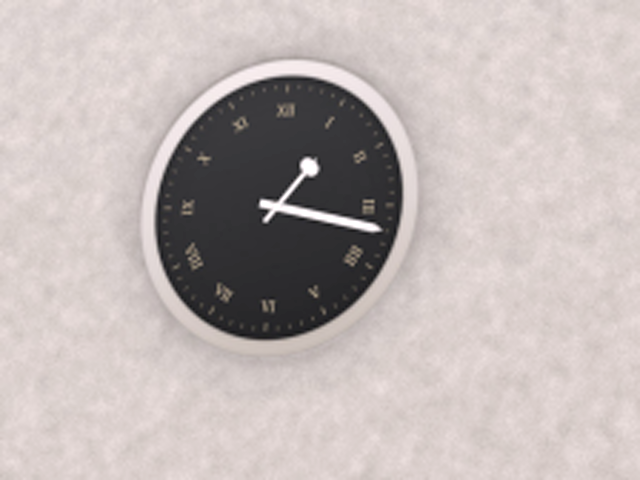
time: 1:17
